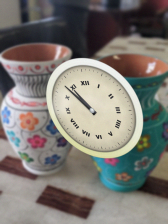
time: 10:53
